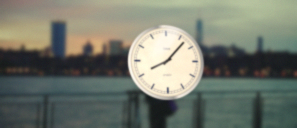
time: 8:07
